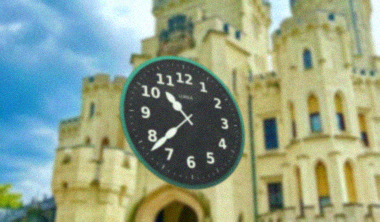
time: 10:38
